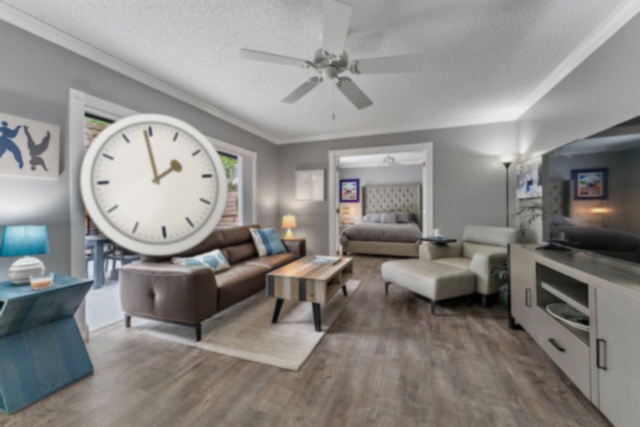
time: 1:59
